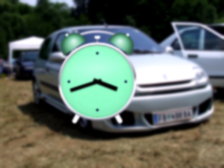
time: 3:42
